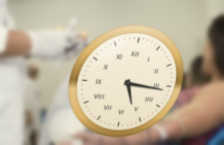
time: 5:16
